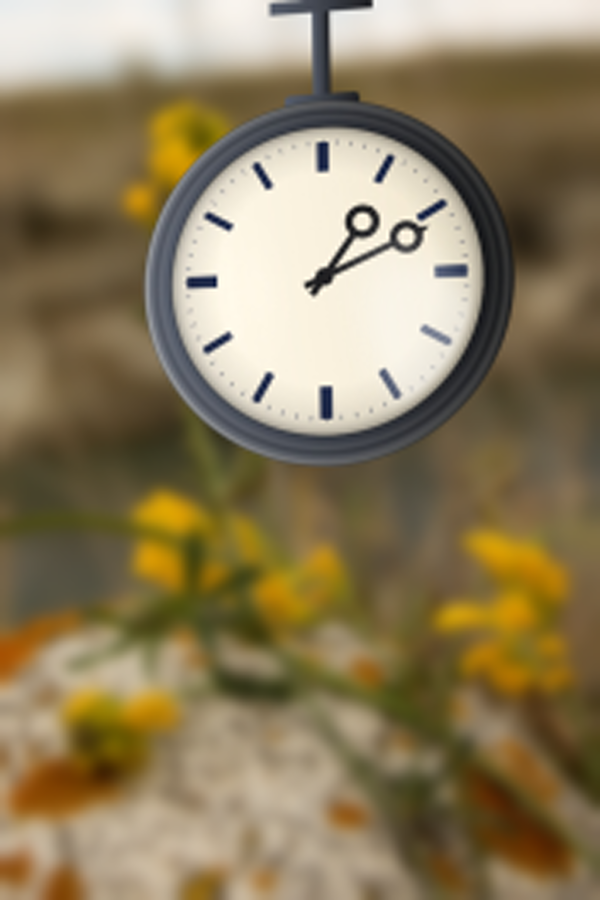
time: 1:11
